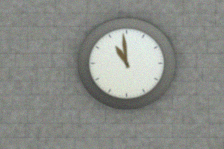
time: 10:59
